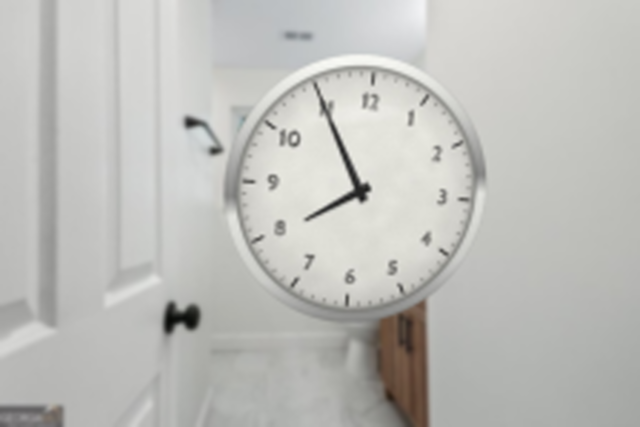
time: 7:55
